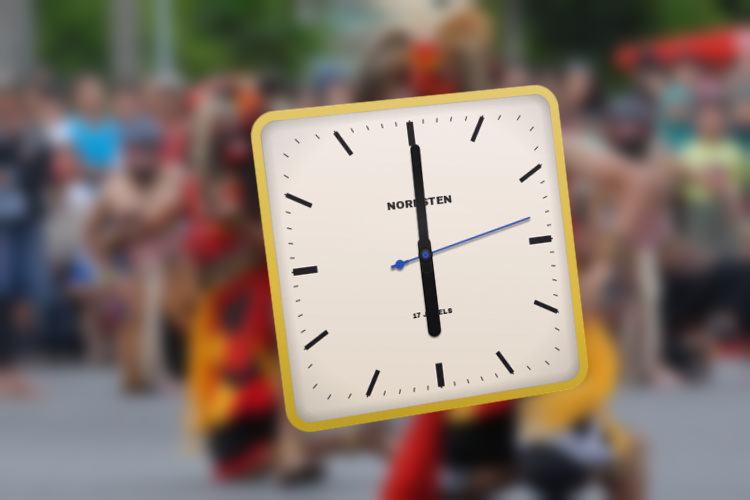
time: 6:00:13
